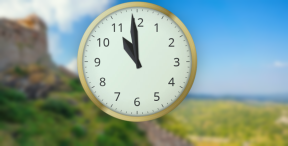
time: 10:59
